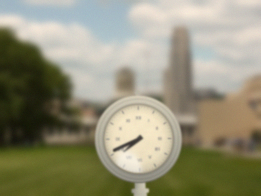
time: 7:41
